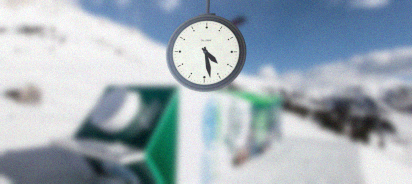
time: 4:28
